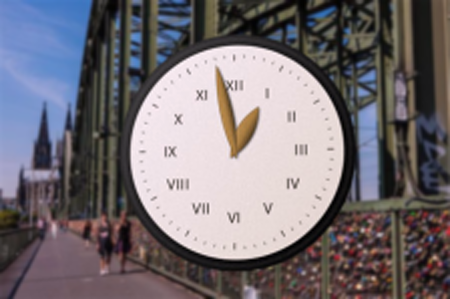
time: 12:58
